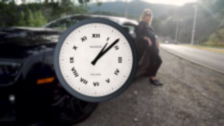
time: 1:08
